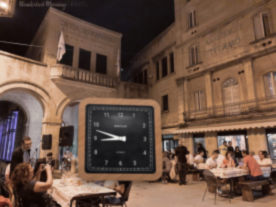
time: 8:48
